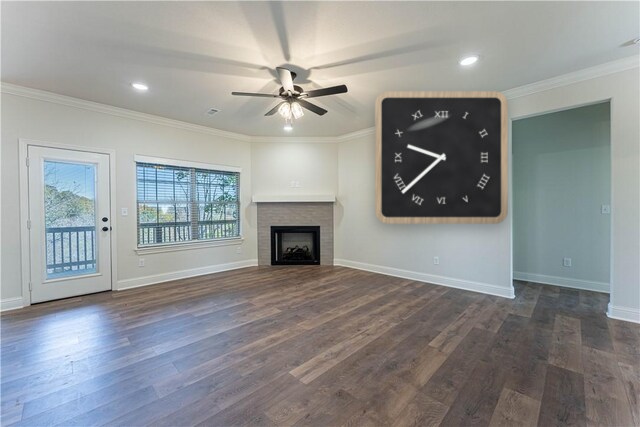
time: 9:38
